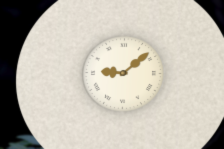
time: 9:08
